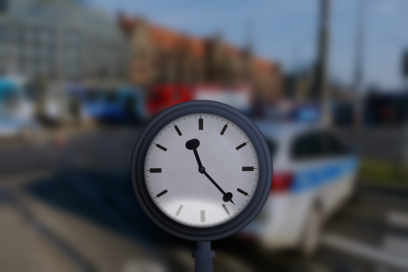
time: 11:23
